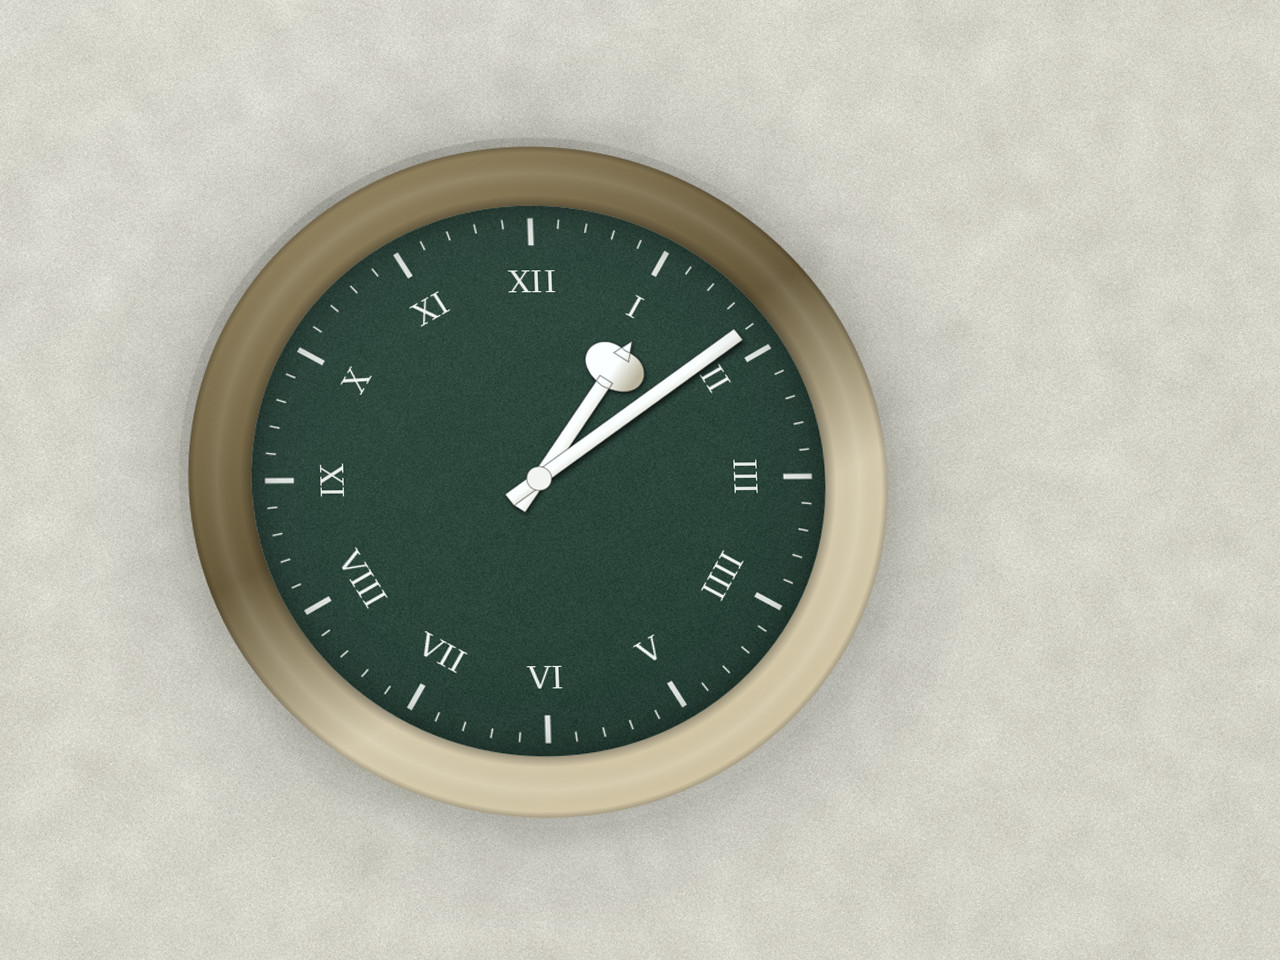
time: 1:09
